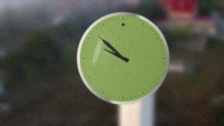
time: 9:52
